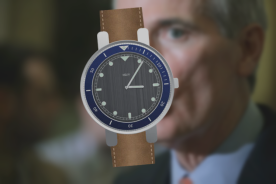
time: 3:06
